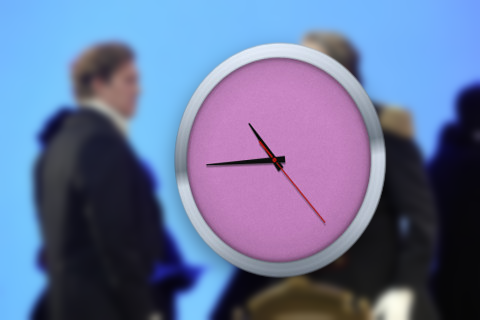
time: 10:44:23
